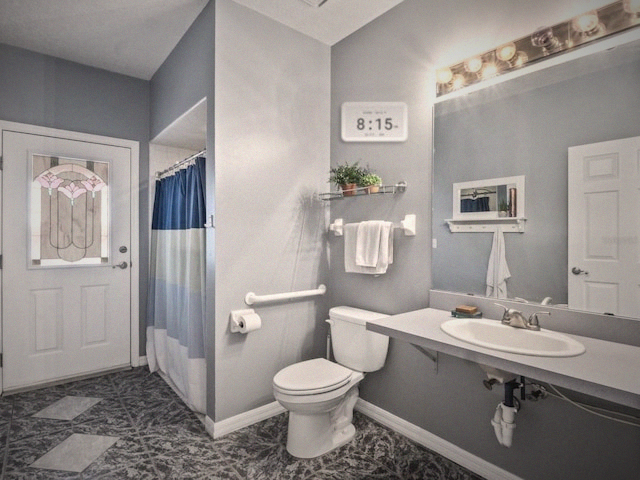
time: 8:15
